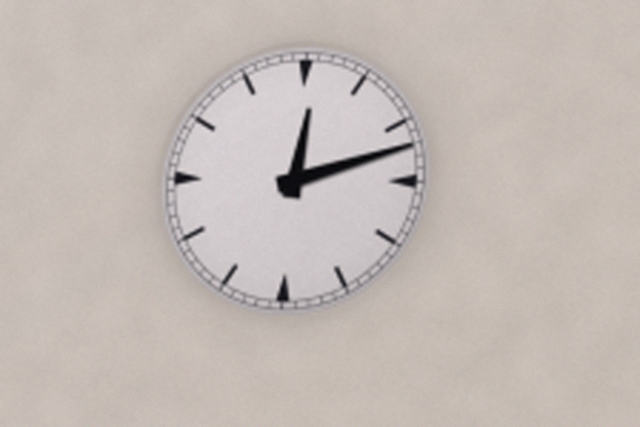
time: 12:12
